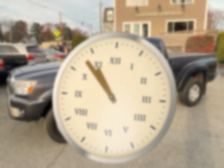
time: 10:53
